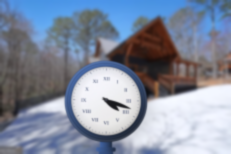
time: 4:18
